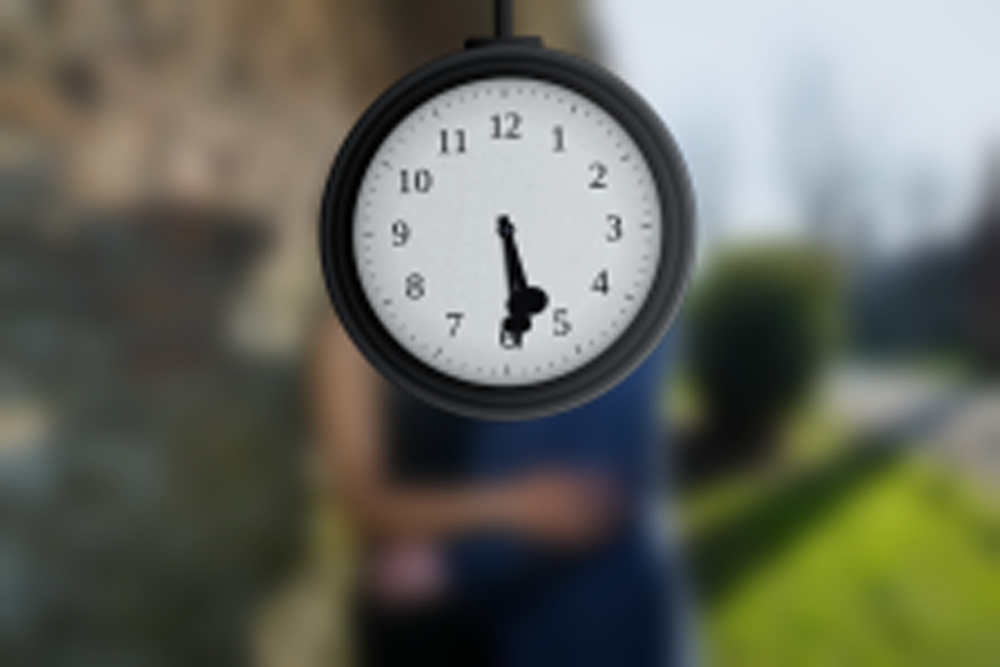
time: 5:29
